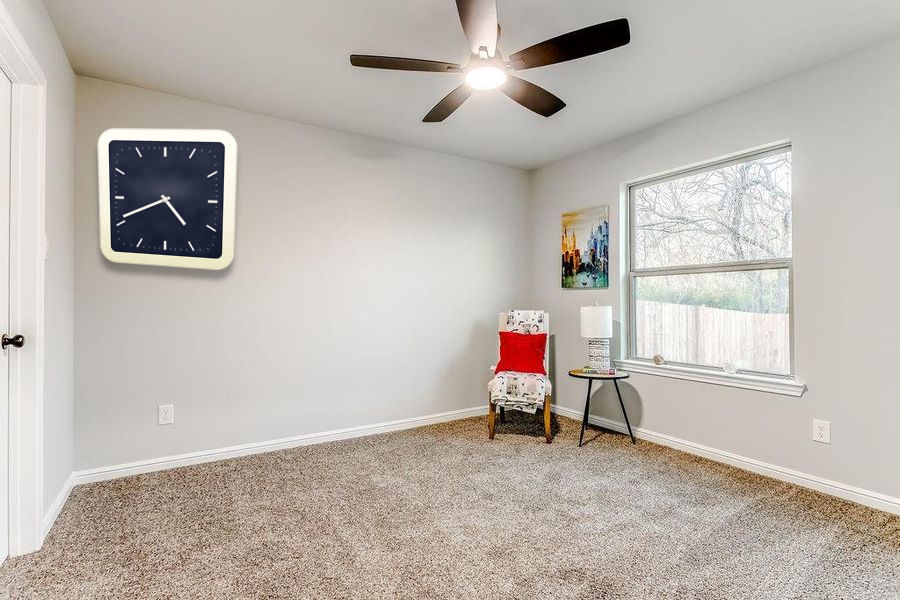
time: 4:41
